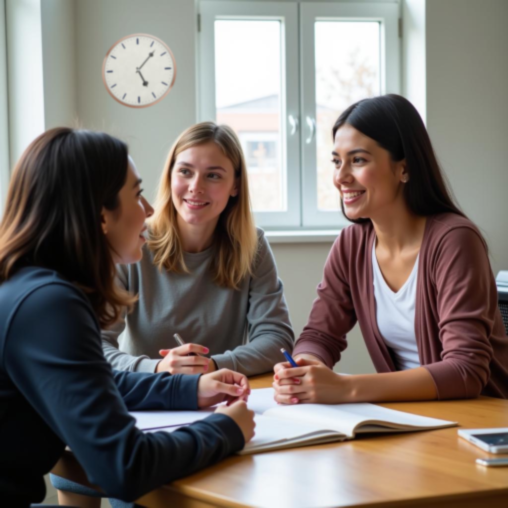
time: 5:07
